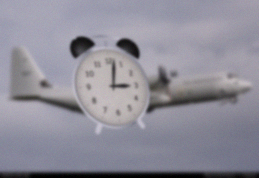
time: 3:02
